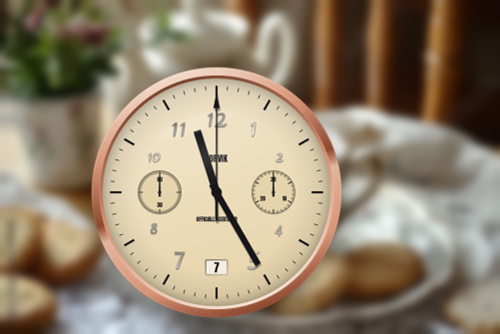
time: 11:25
